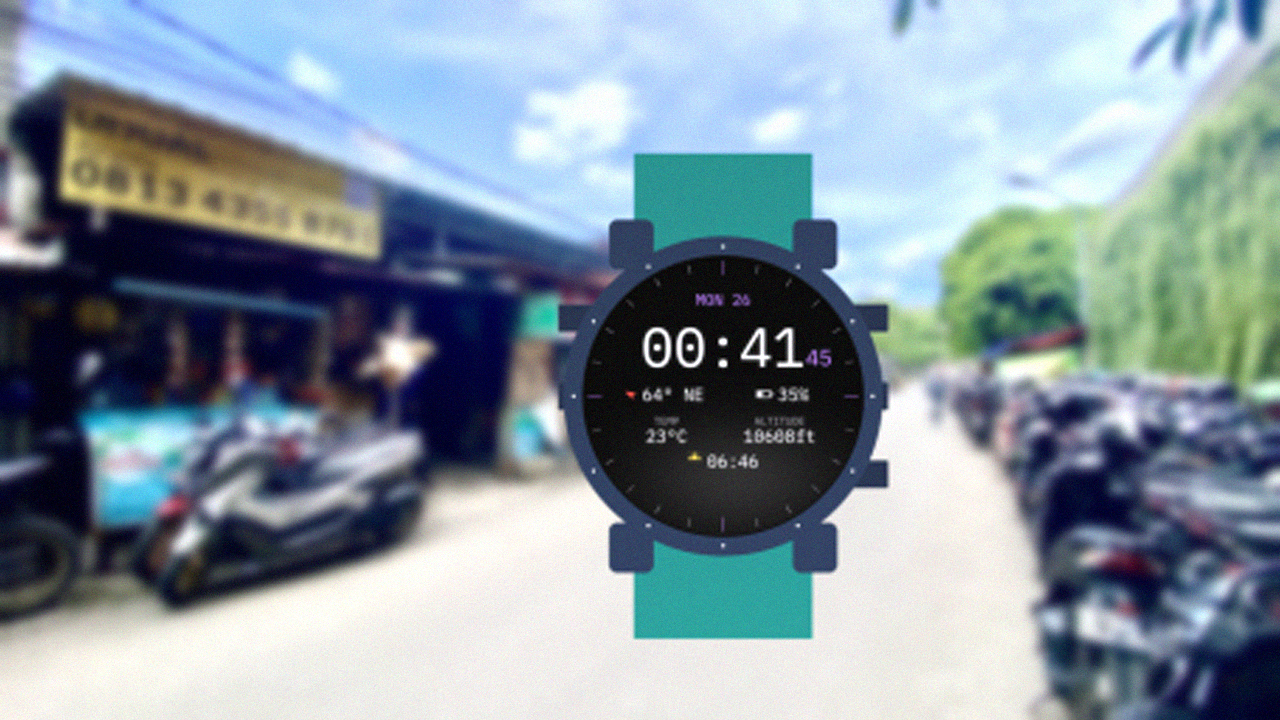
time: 0:41:45
